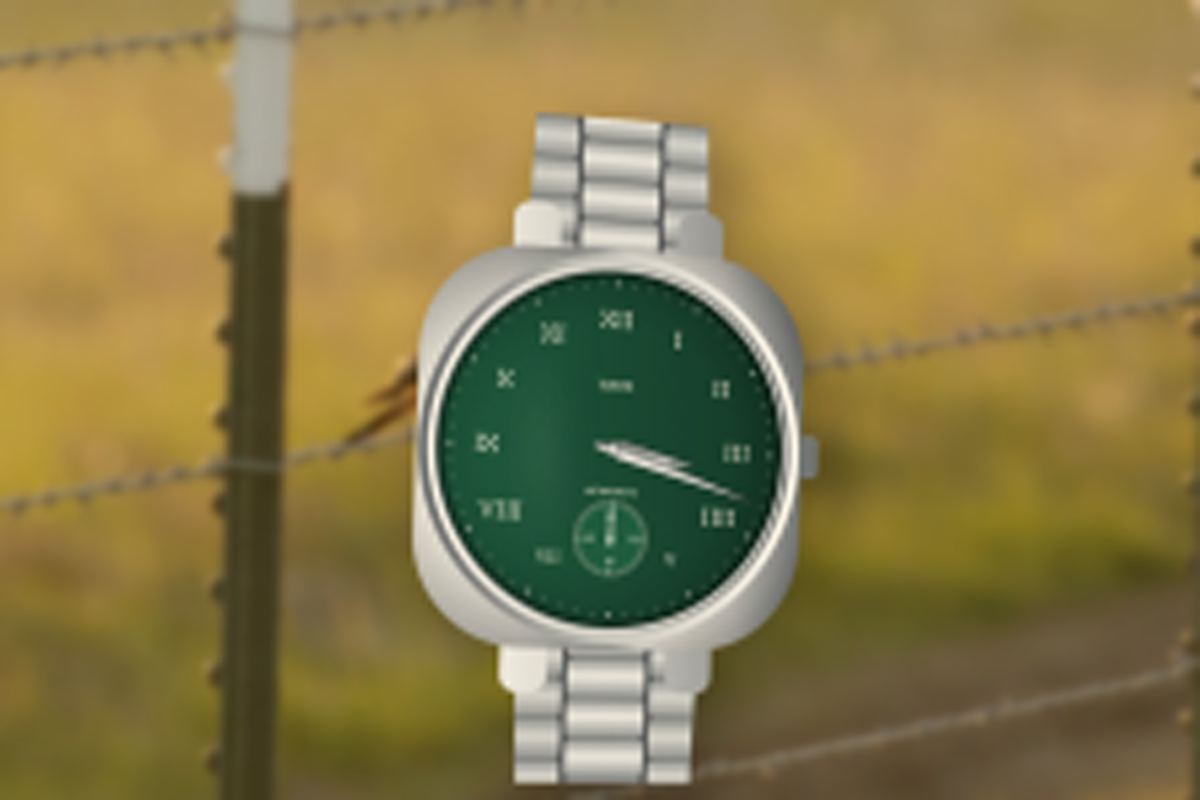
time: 3:18
